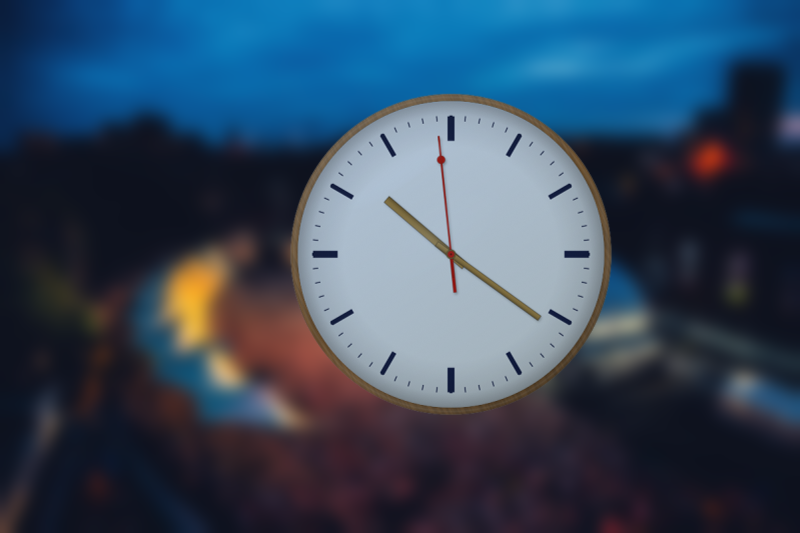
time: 10:20:59
